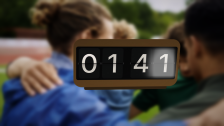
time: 1:41
